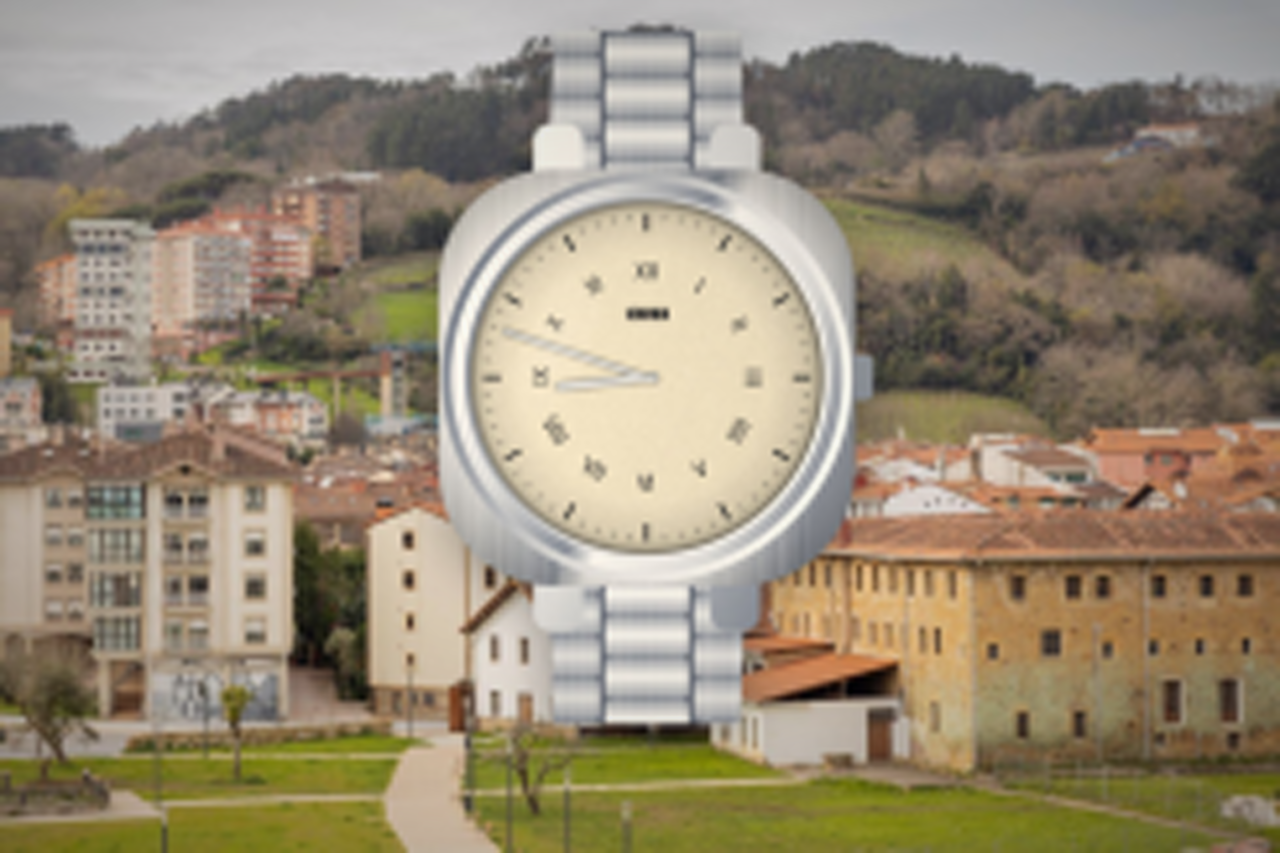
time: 8:48
